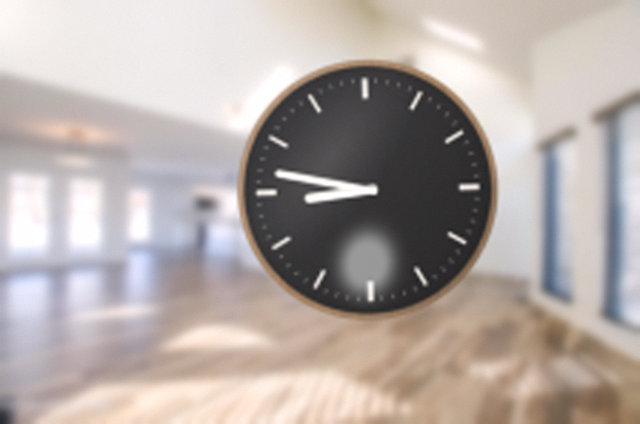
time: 8:47
